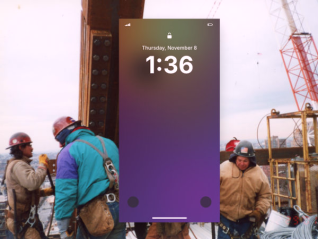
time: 1:36
